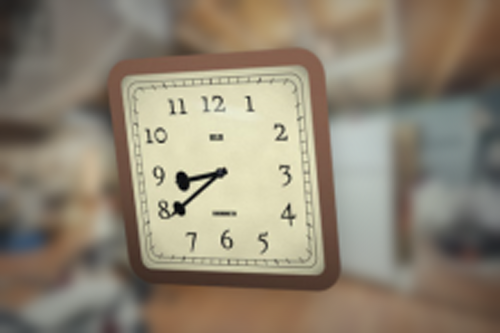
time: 8:39
